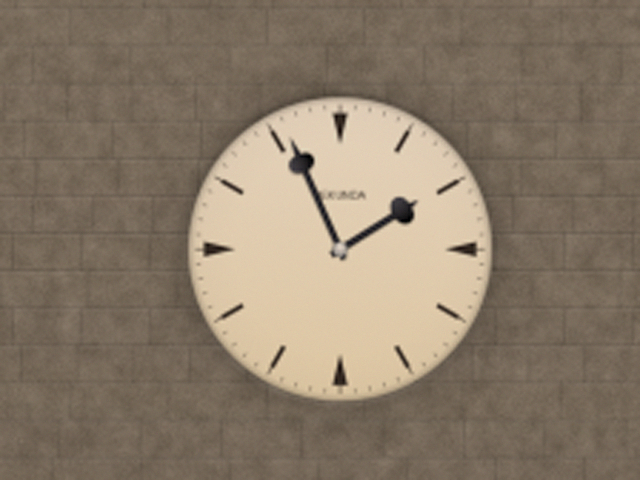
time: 1:56
